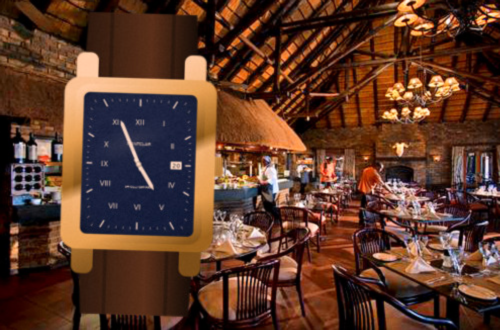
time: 4:56
